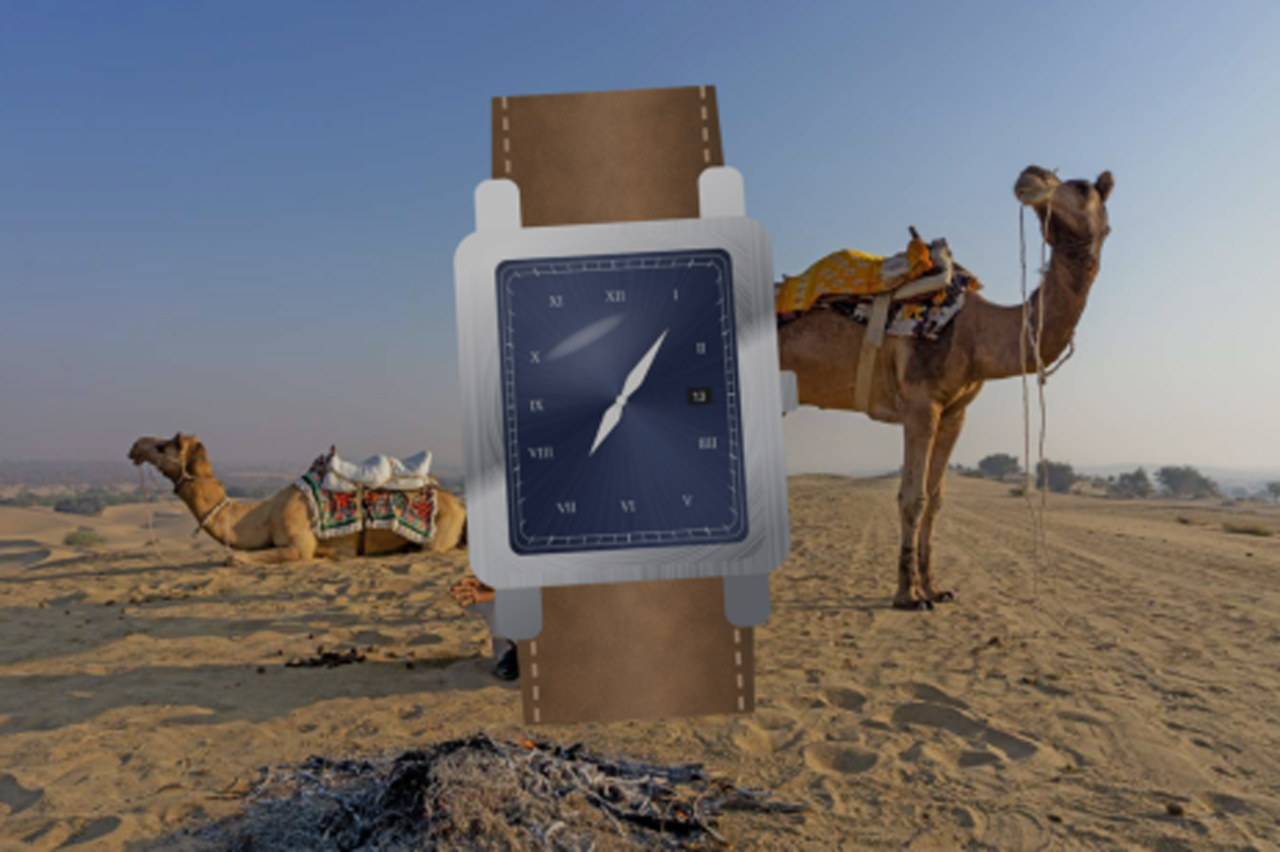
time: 7:06
